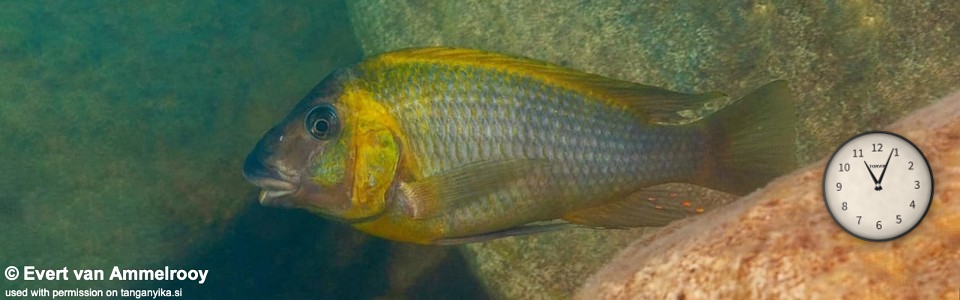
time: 11:04
